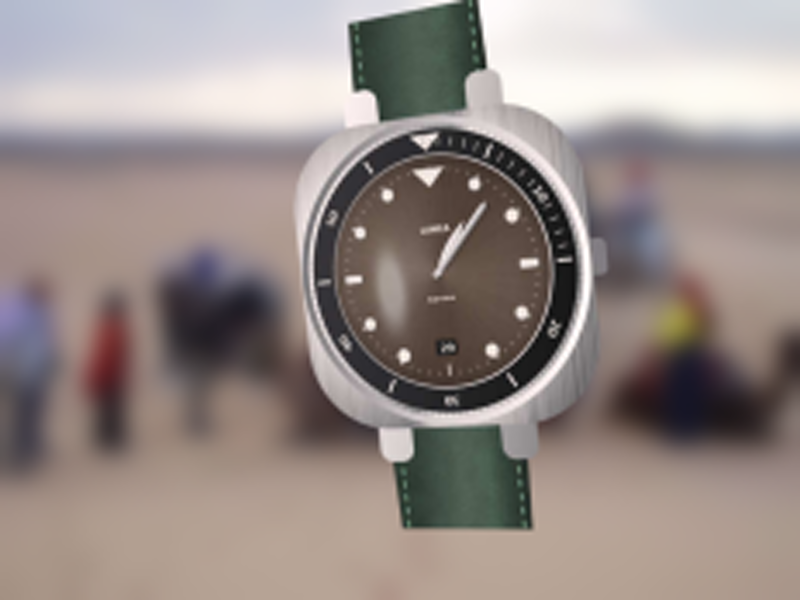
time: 1:07
